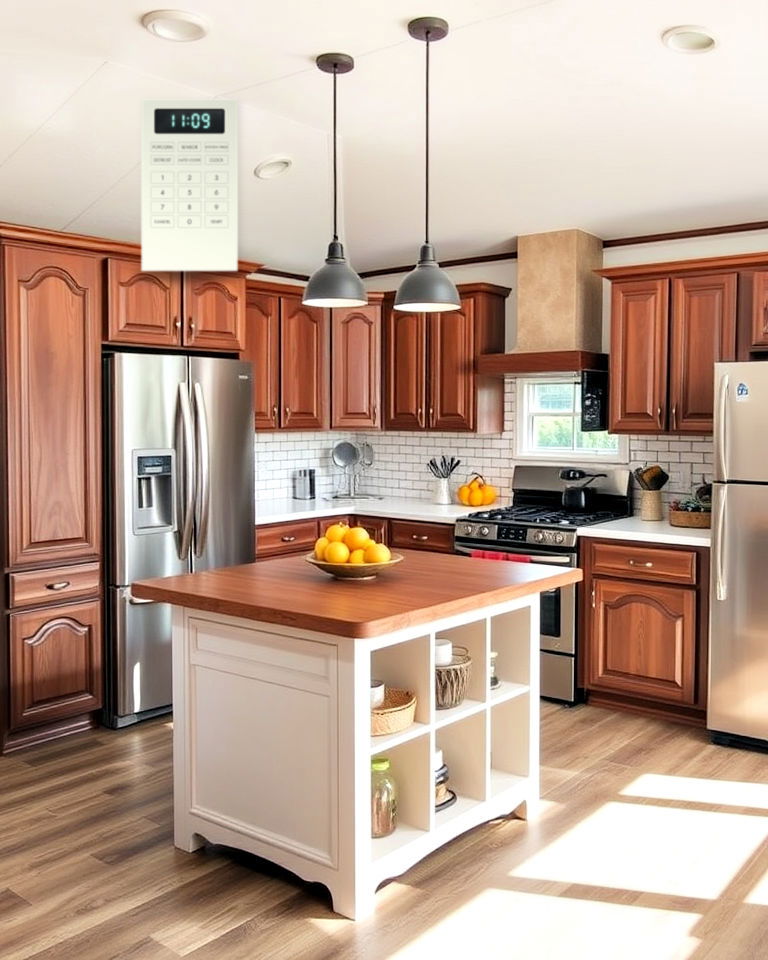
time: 11:09
